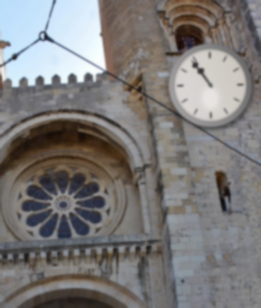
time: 10:54
